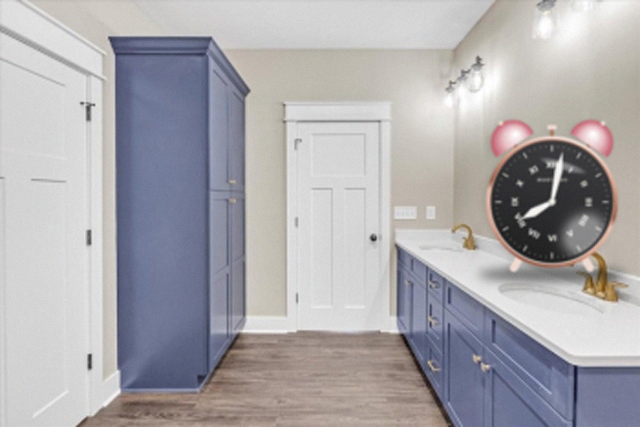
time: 8:02
